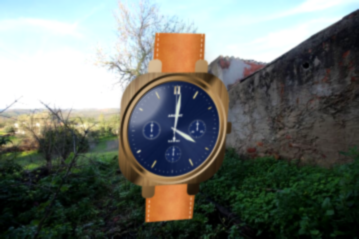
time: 4:01
